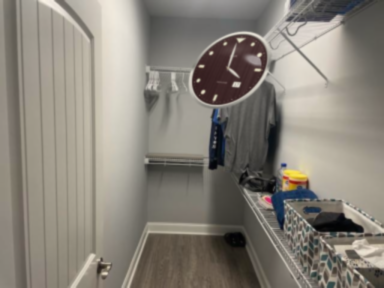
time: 3:59
